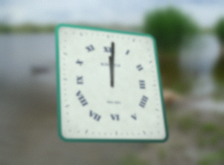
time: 12:01
